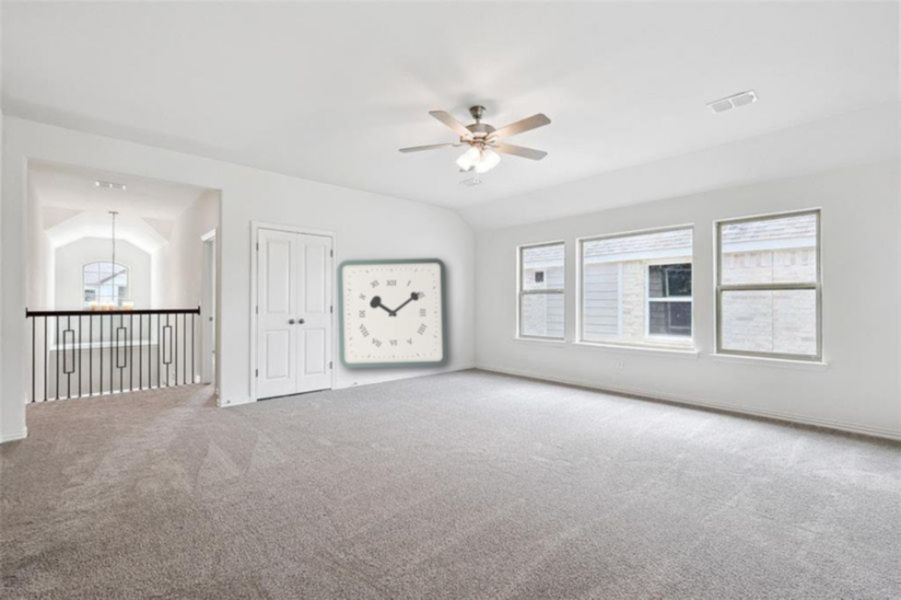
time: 10:09
